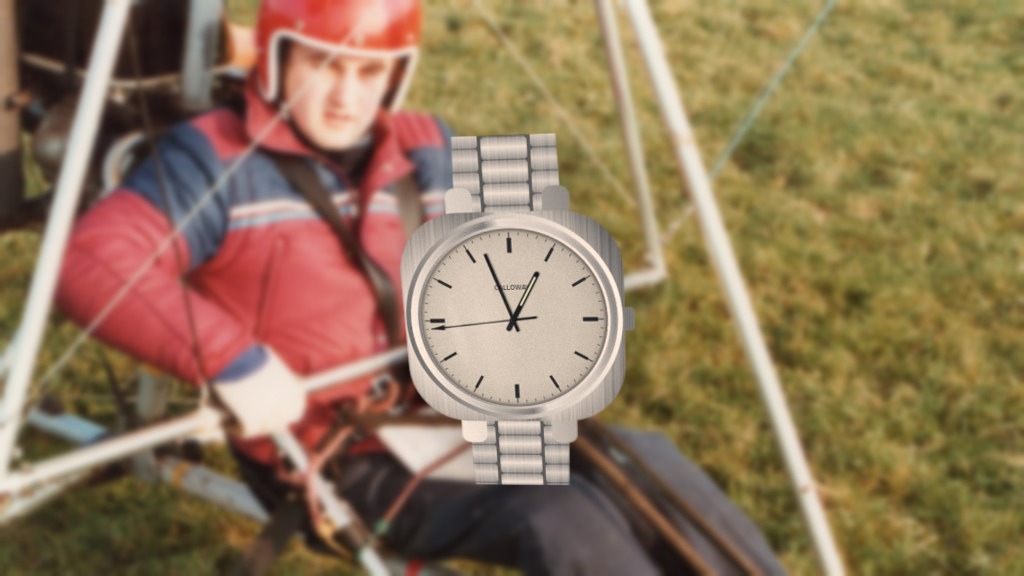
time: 12:56:44
